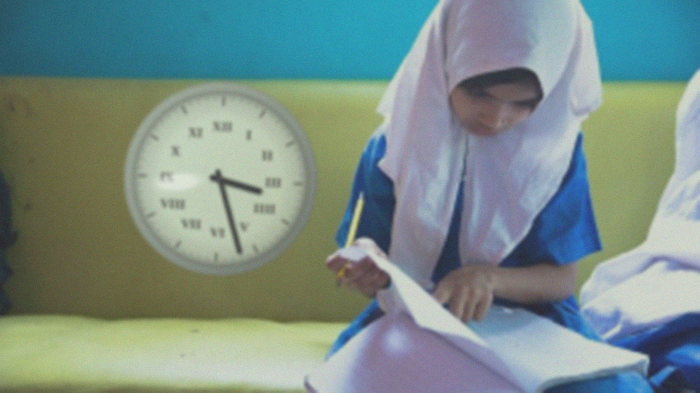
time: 3:27
